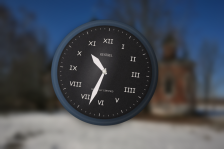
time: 10:33
